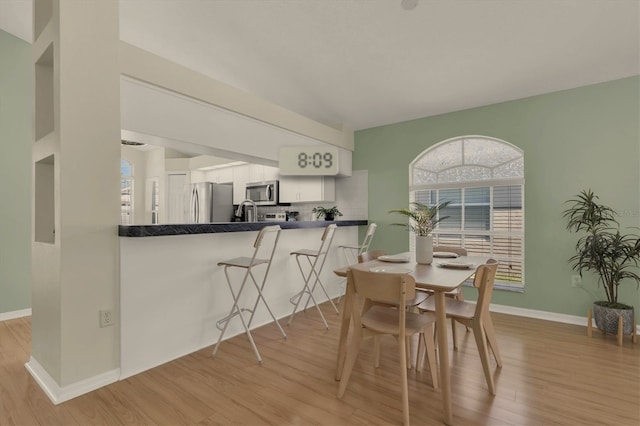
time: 8:09
